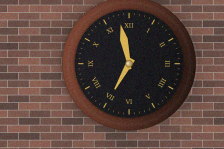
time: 6:58
